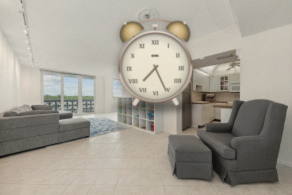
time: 7:26
